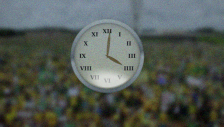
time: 4:01
